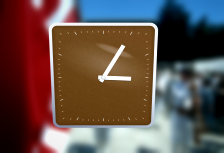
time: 3:05
